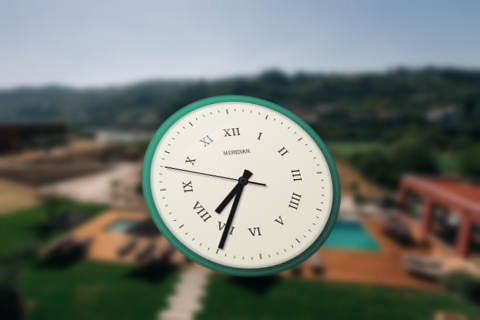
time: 7:34:48
